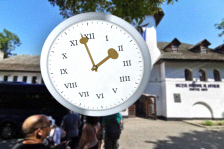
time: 1:58
